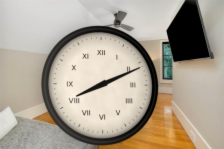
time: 8:11
